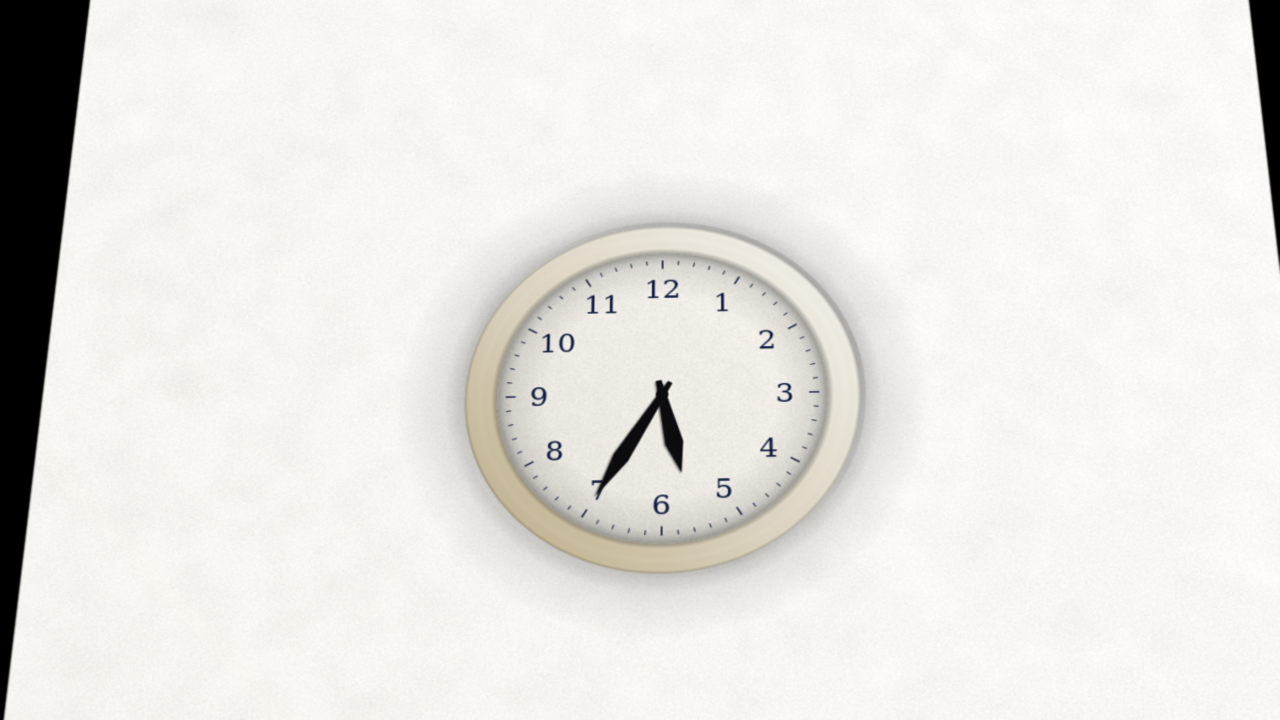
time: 5:35
